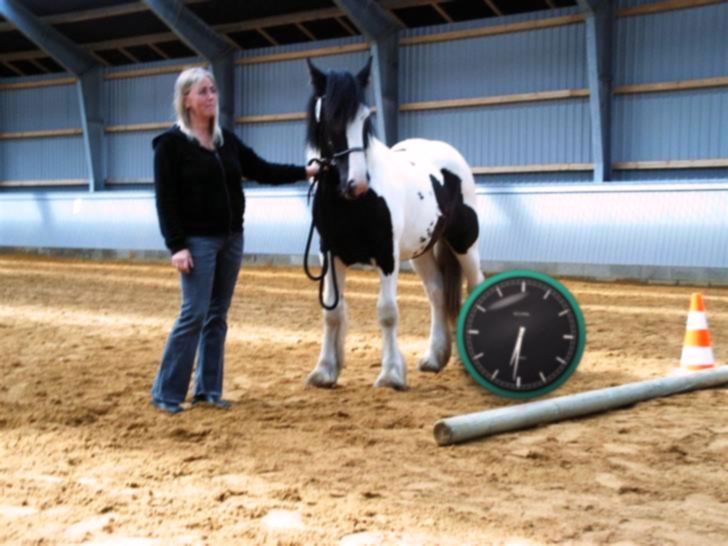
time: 6:31
